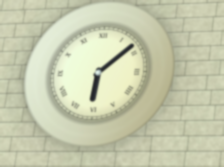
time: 6:08
